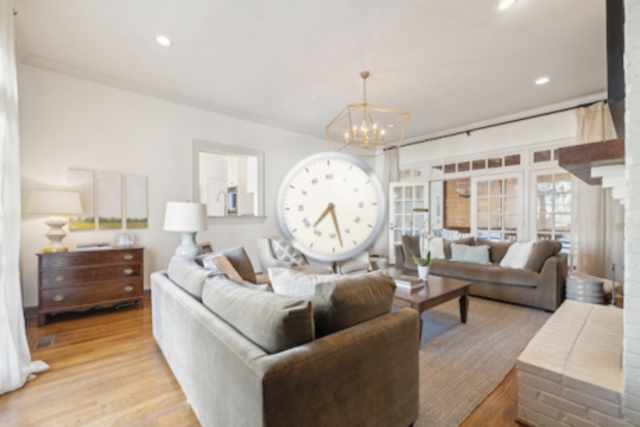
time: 7:28
